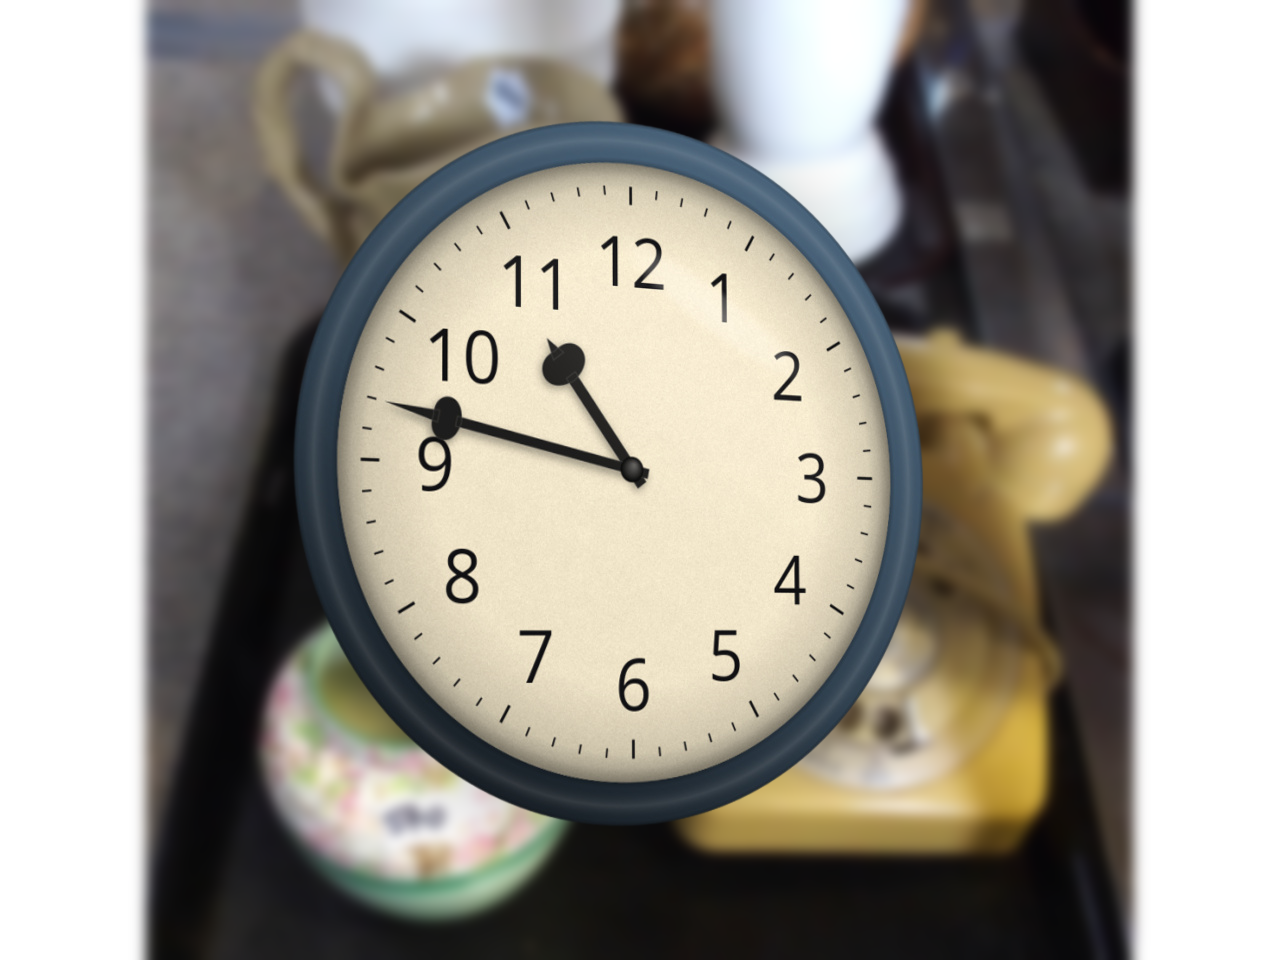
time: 10:47
